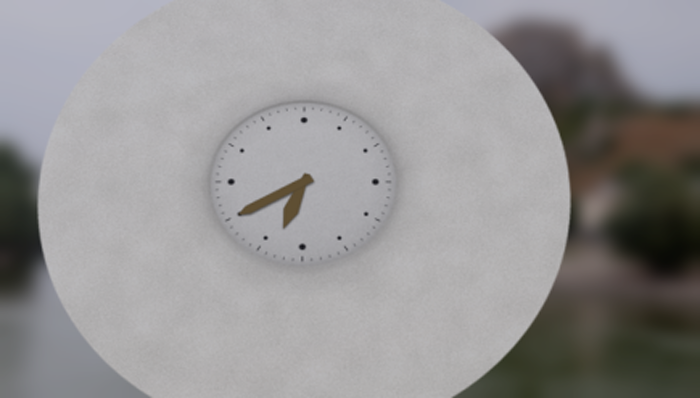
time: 6:40
